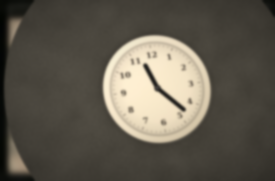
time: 11:23
